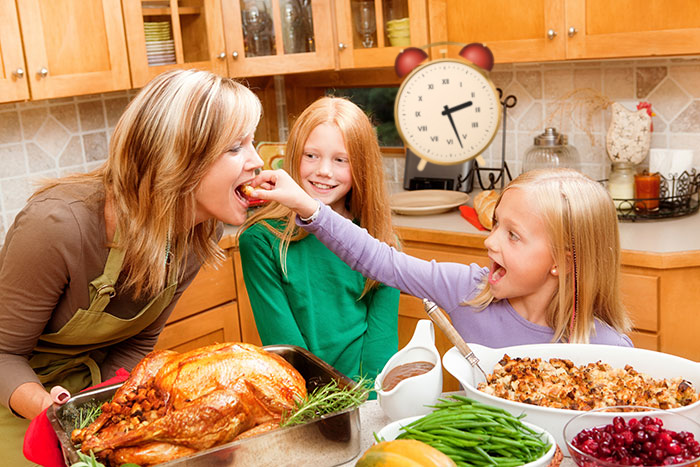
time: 2:27
